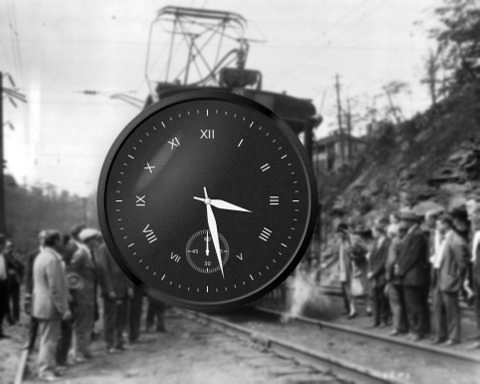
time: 3:28
